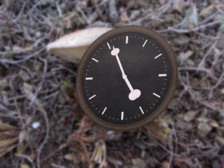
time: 4:56
